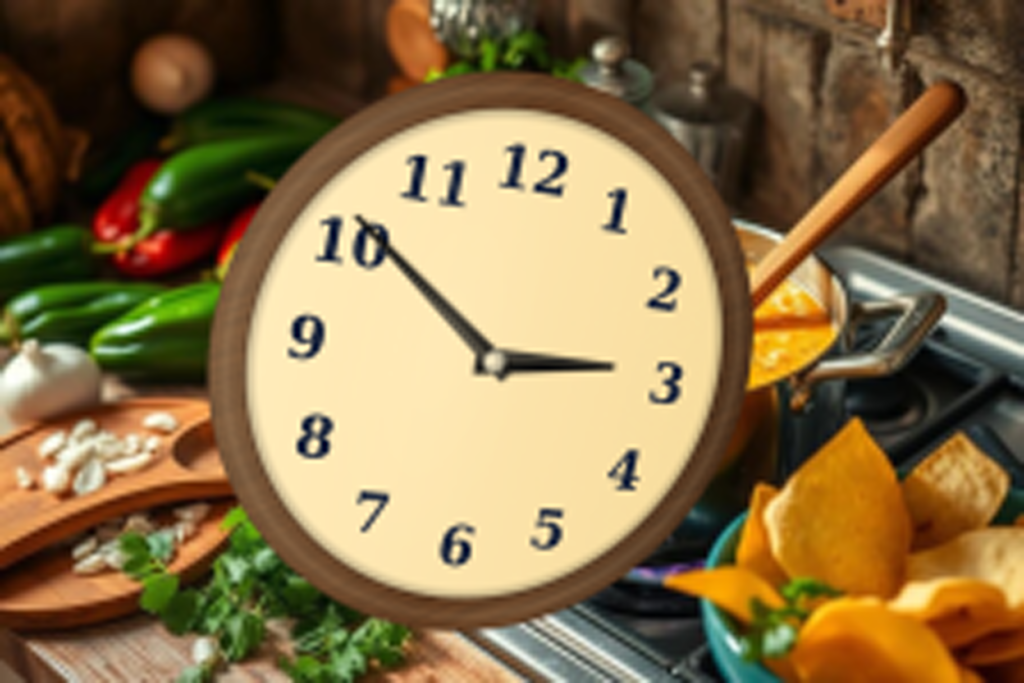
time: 2:51
